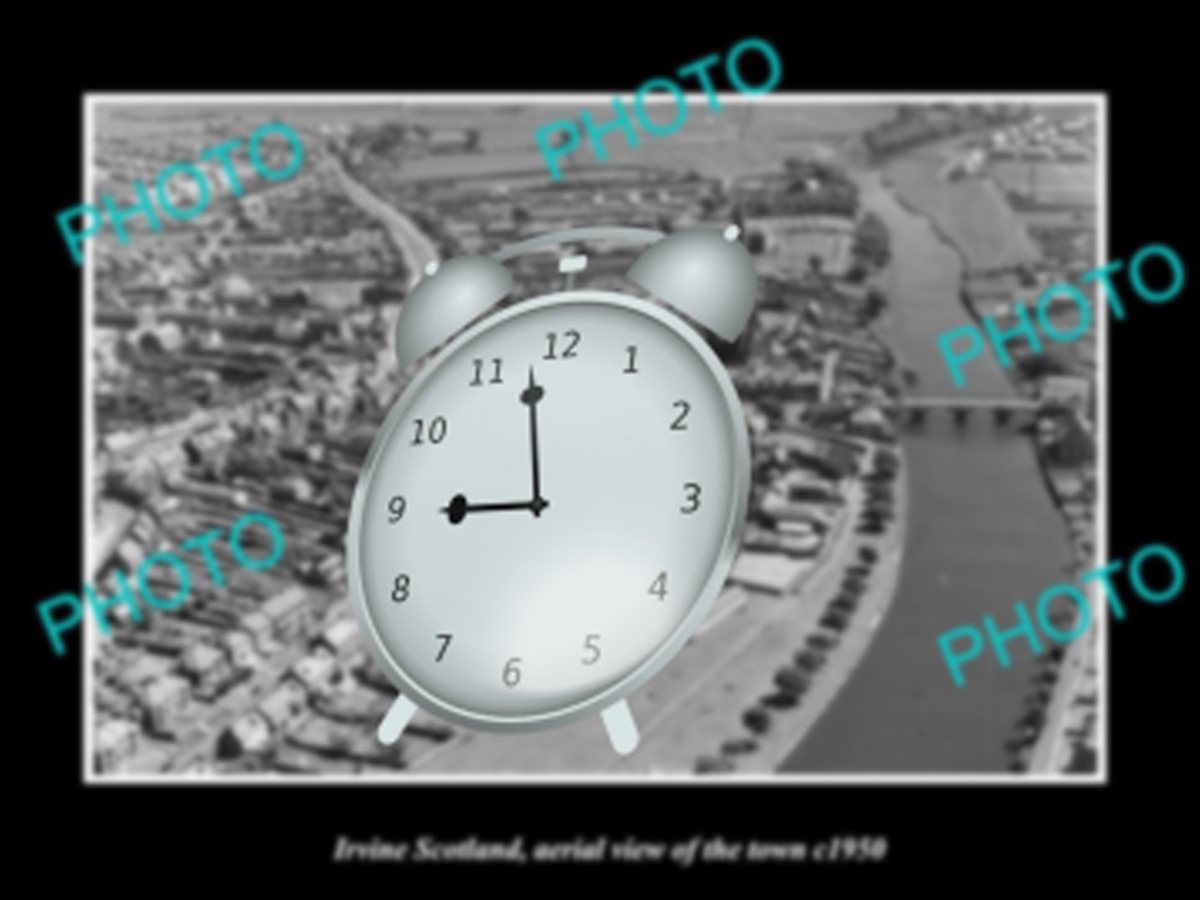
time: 8:58
